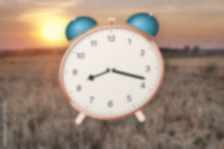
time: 8:18
